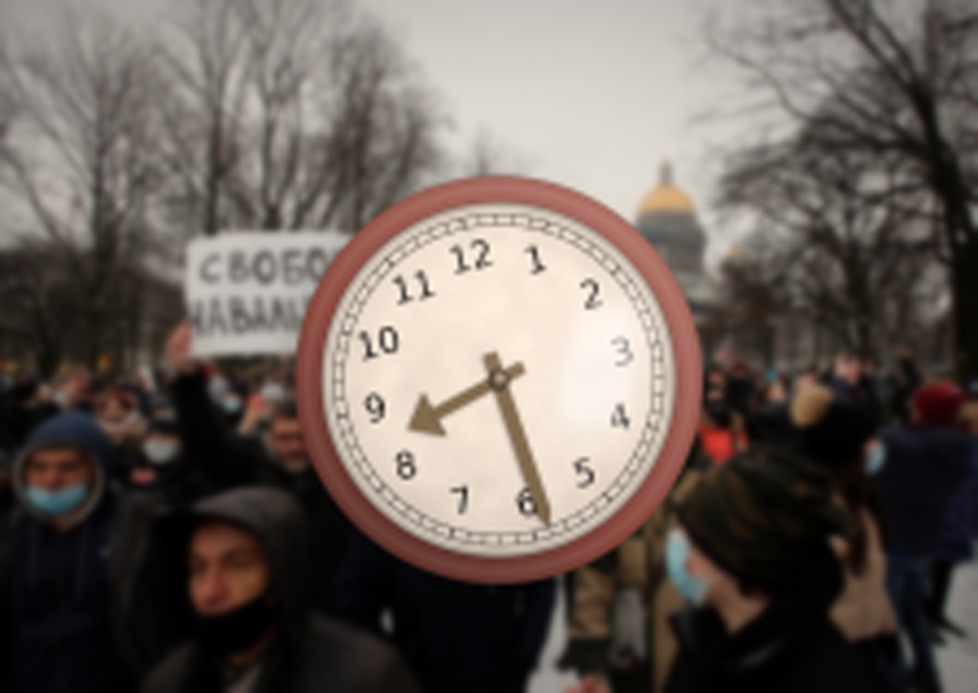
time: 8:29
